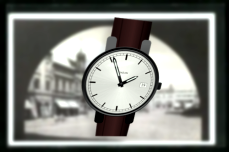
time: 1:56
